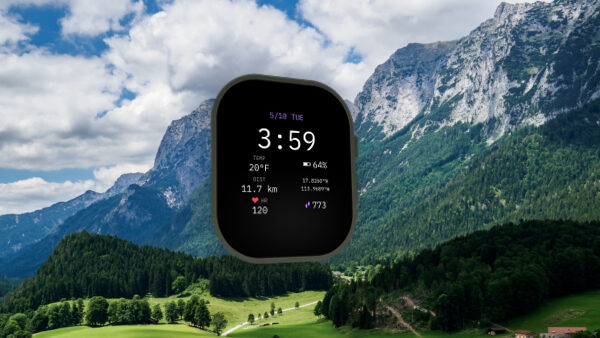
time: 3:59
